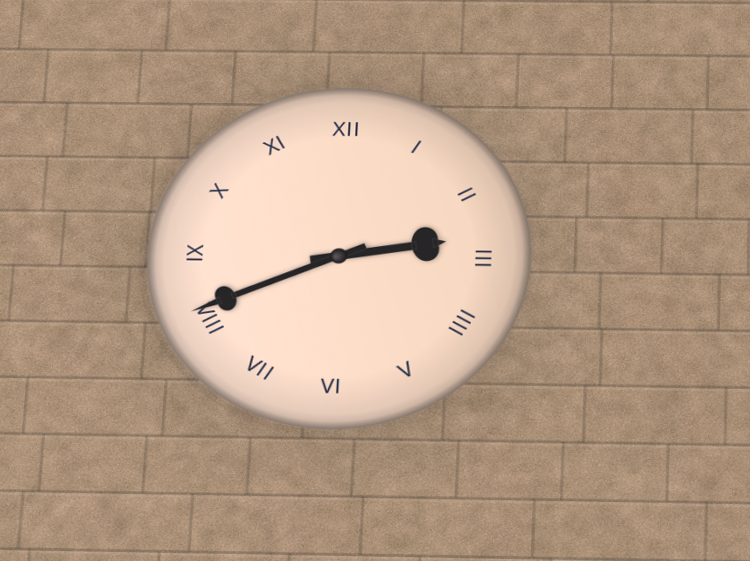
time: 2:41
